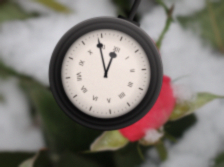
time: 11:54
